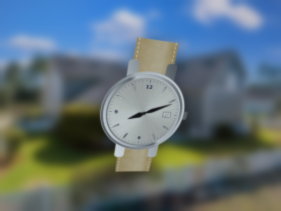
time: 8:11
